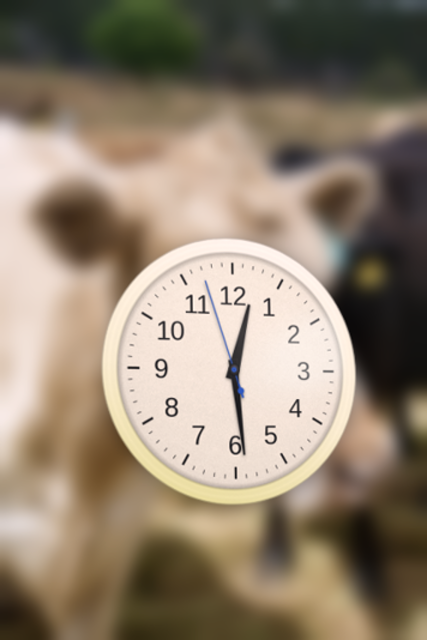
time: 12:28:57
